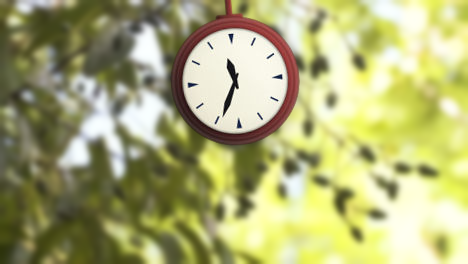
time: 11:34
